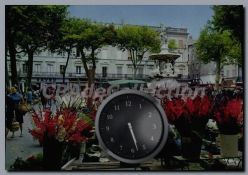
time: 5:28
